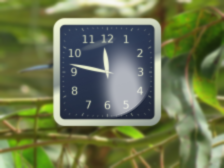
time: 11:47
